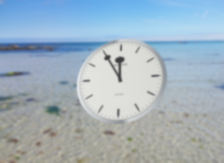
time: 11:55
